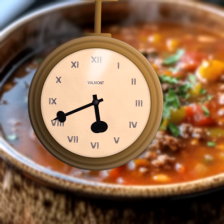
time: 5:41
